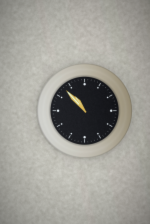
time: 10:53
